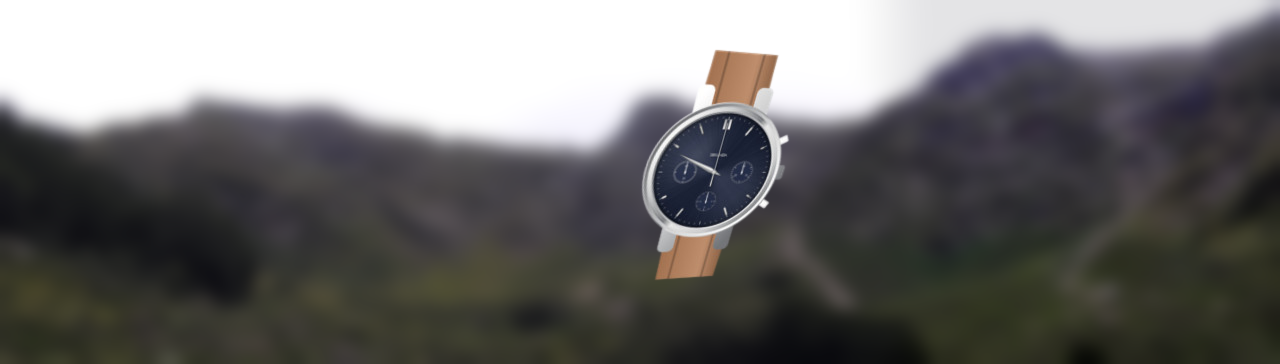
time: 9:49
